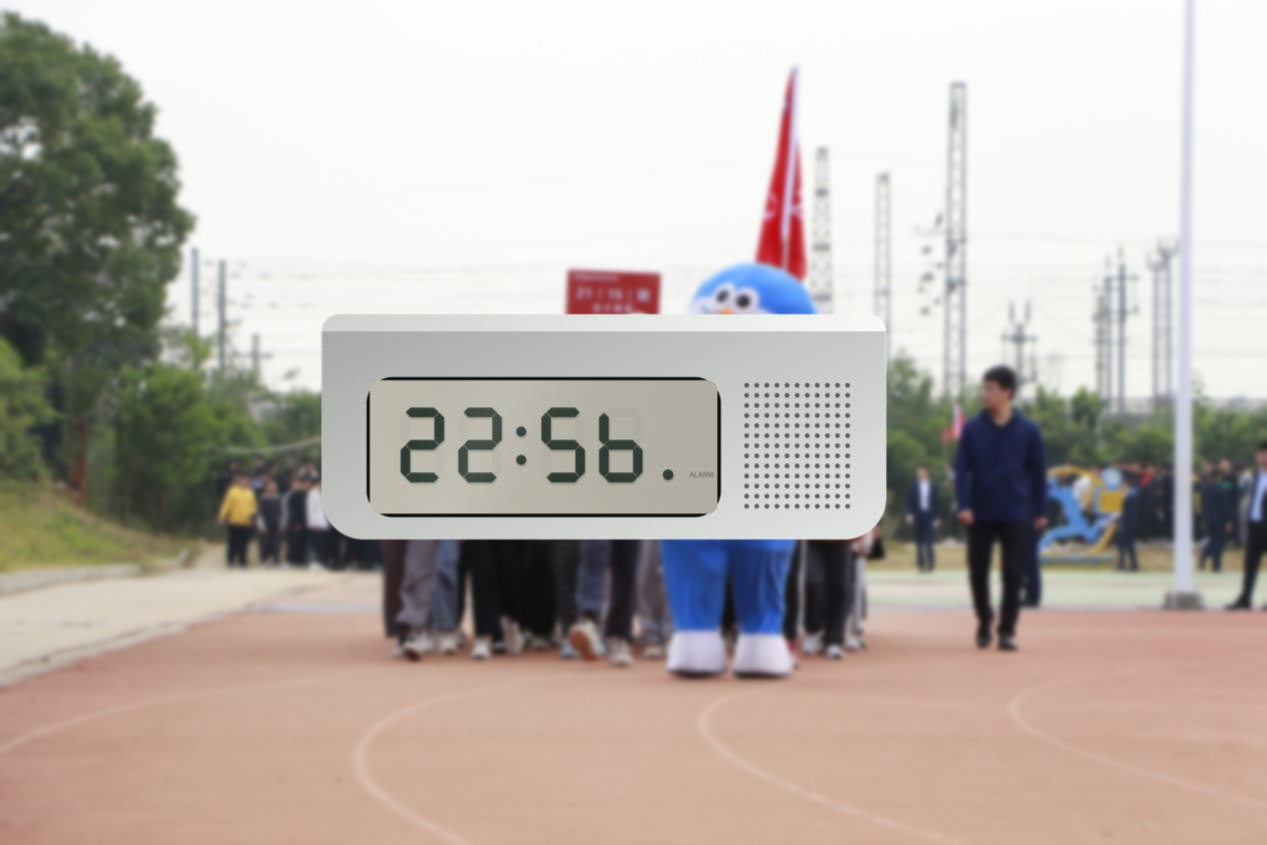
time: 22:56
